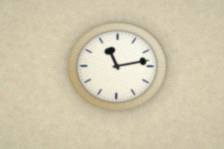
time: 11:13
